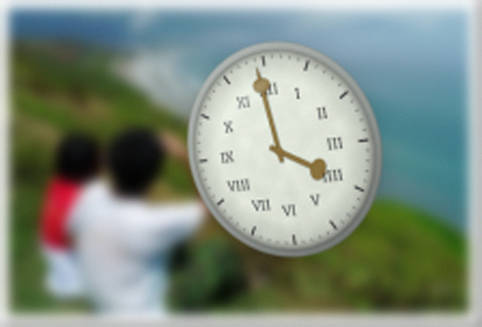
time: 3:59
